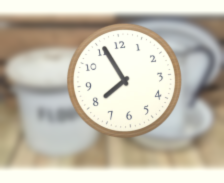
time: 7:56
